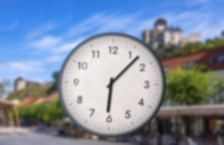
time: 6:07
